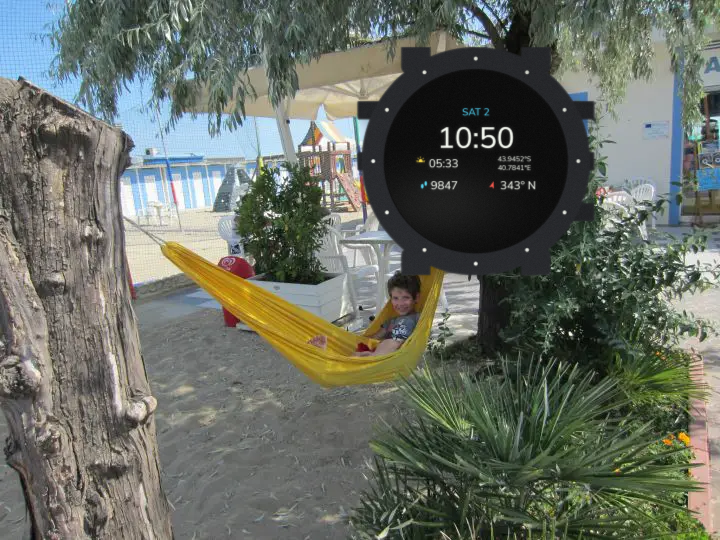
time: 10:50
